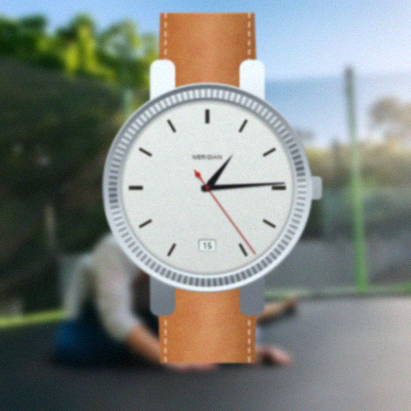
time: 1:14:24
